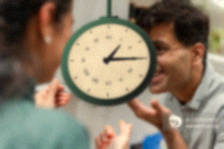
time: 1:15
